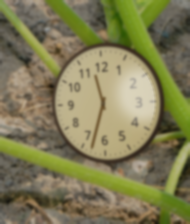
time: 11:33
